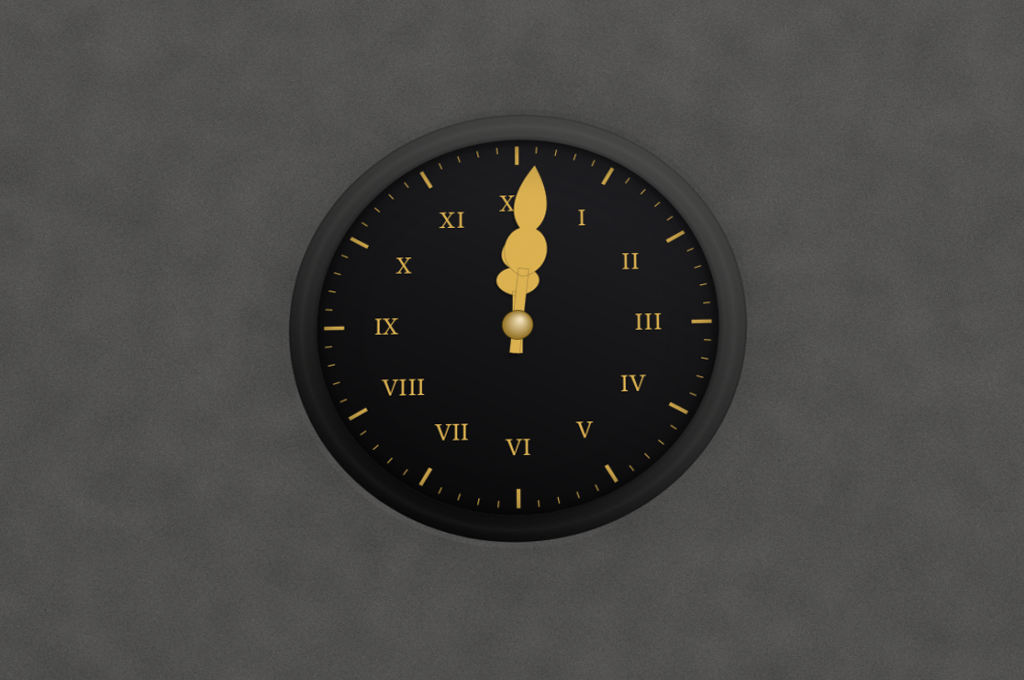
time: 12:01
